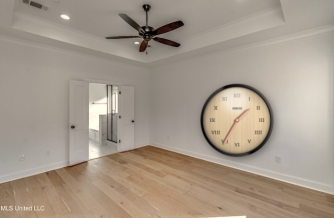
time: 1:35
